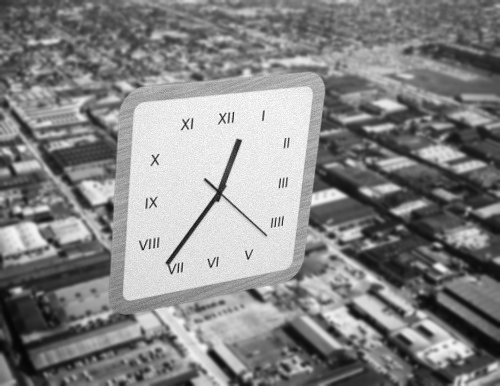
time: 12:36:22
